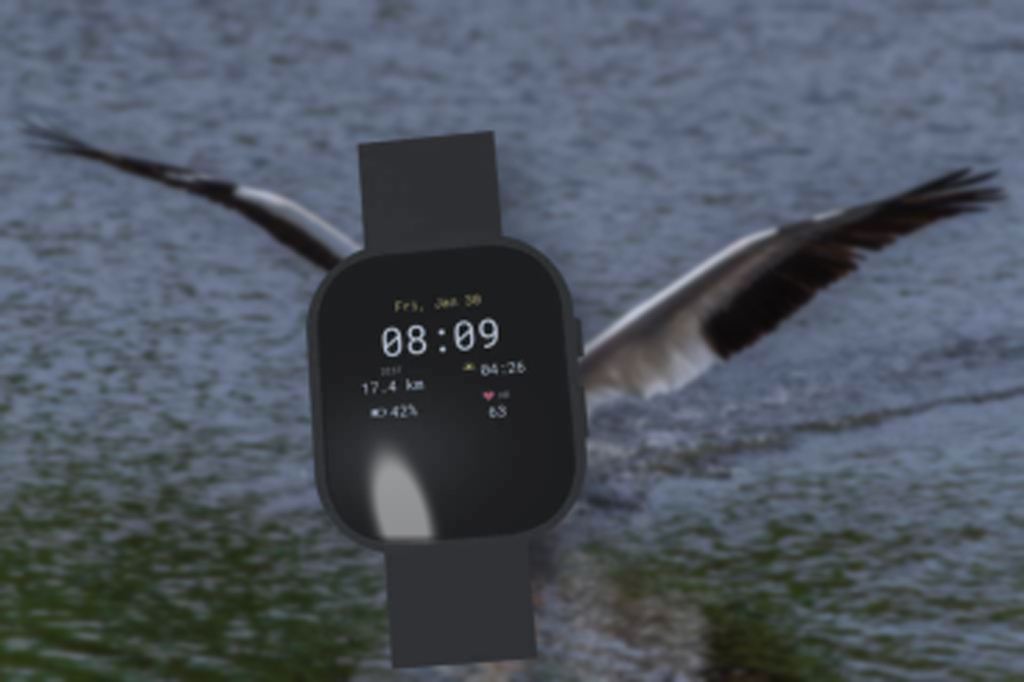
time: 8:09
